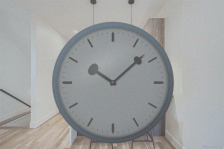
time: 10:08
